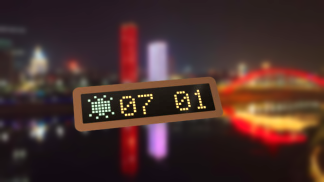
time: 7:01
